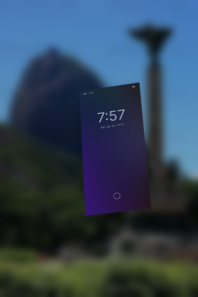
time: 7:57
